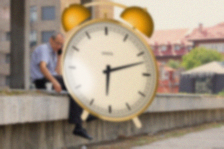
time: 6:12
